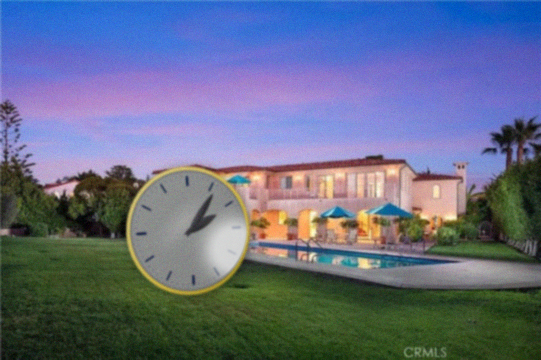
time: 2:06
